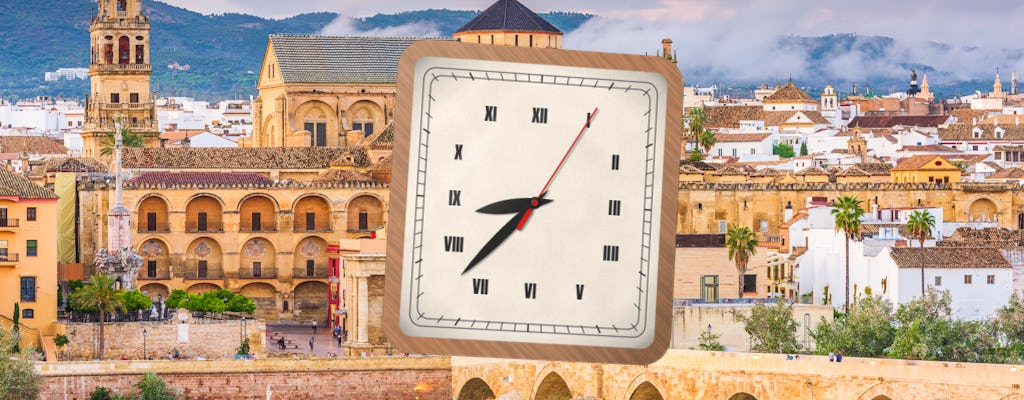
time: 8:37:05
